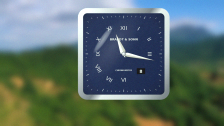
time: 11:17
